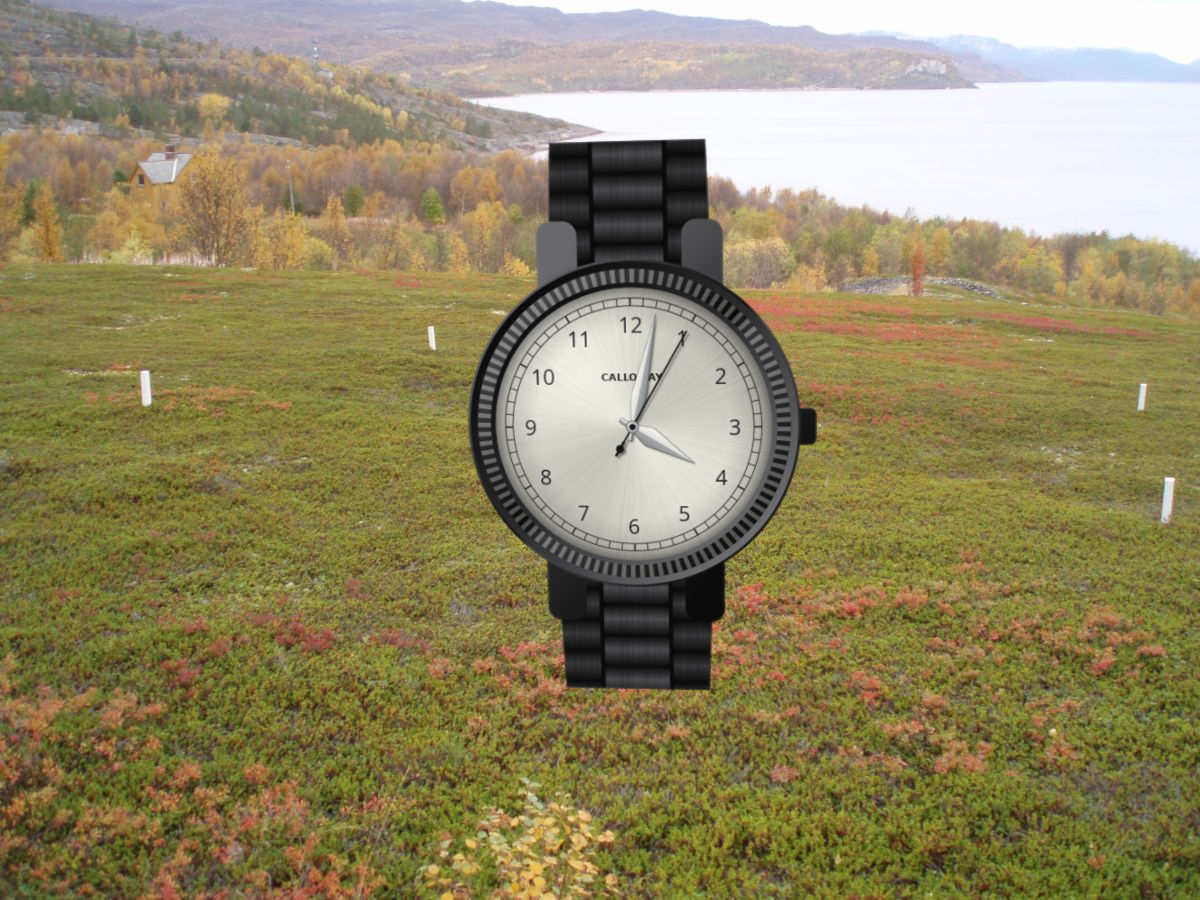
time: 4:02:05
